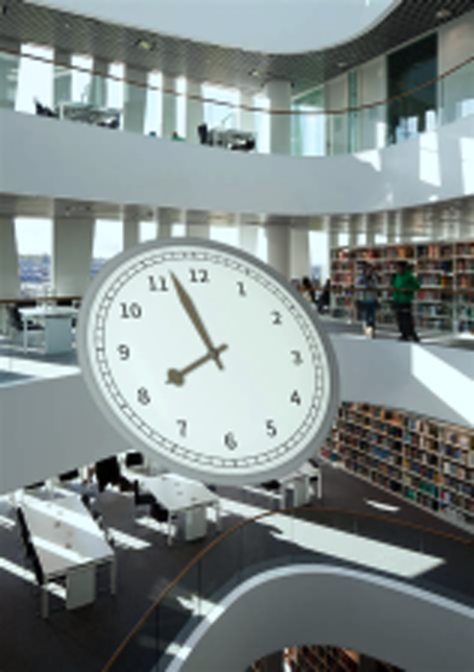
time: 7:57
